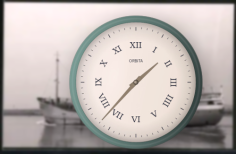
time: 1:37
